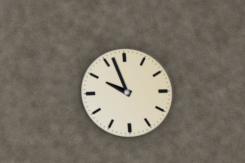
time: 9:57
